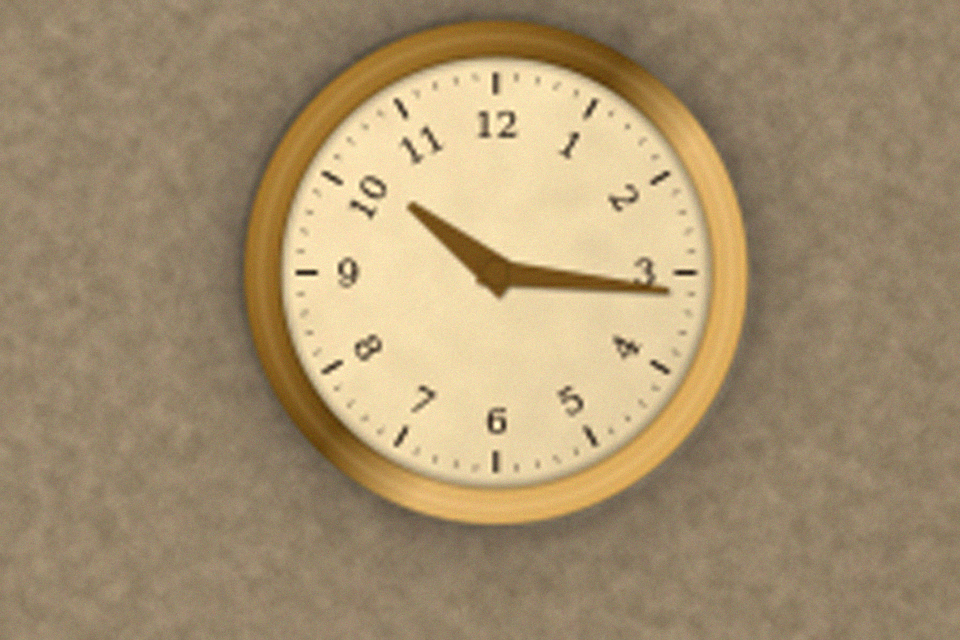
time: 10:16
